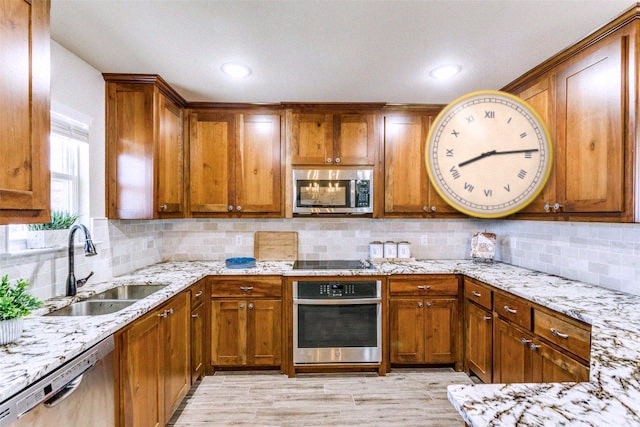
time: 8:14
